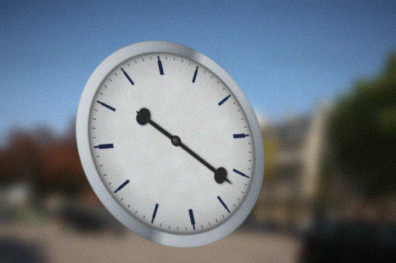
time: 10:22
